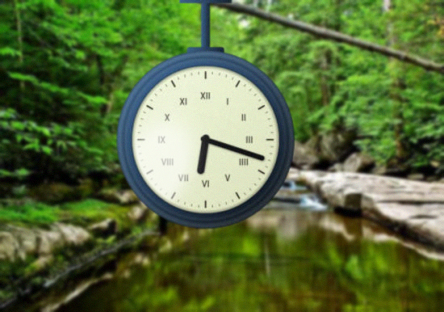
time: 6:18
